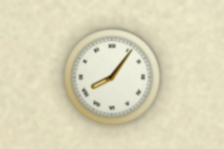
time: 8:06
